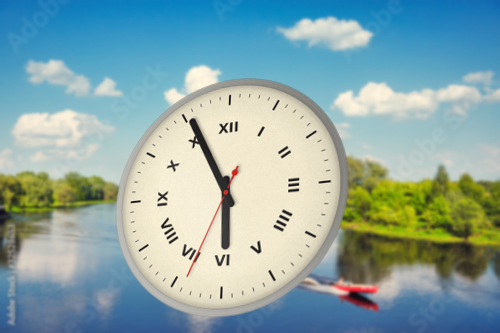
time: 5:55:34
